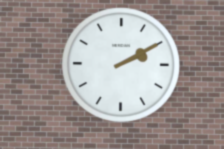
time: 2:10
